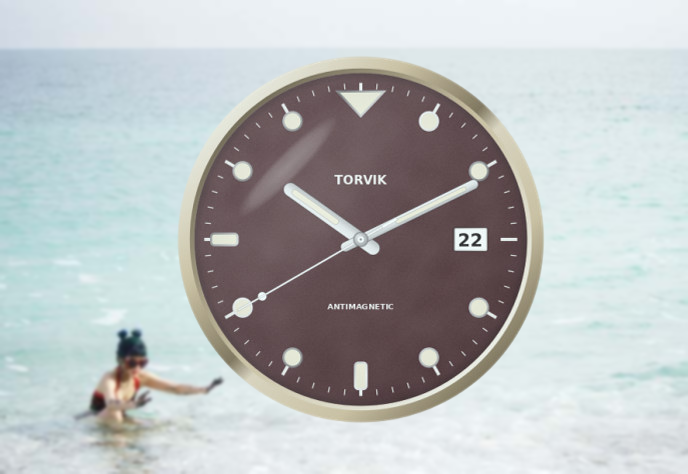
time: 10:10:40
